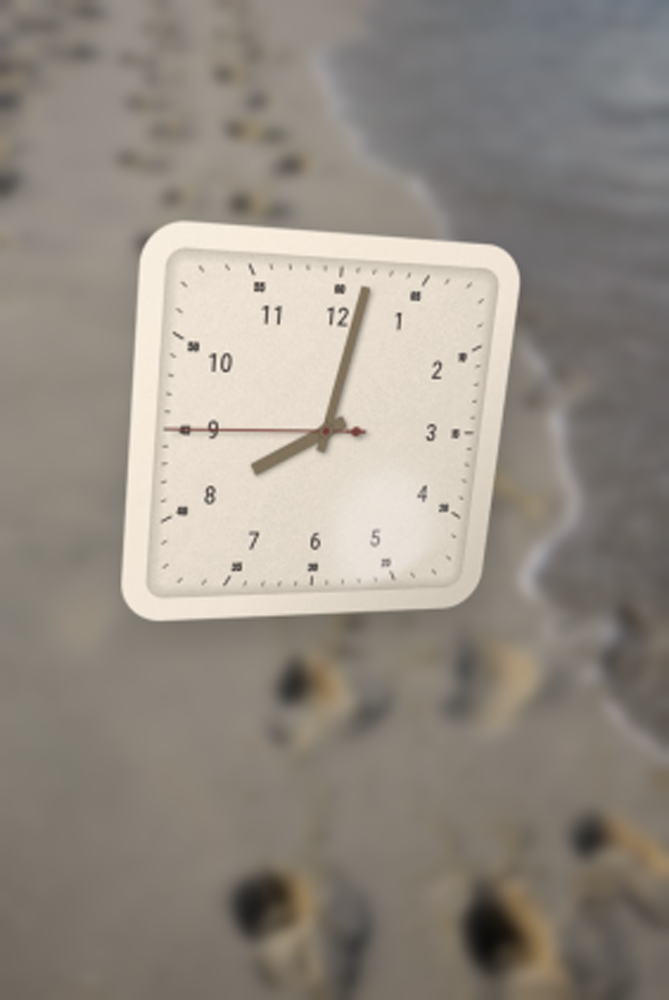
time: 8:01:45
